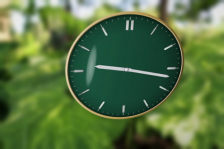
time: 9:17
